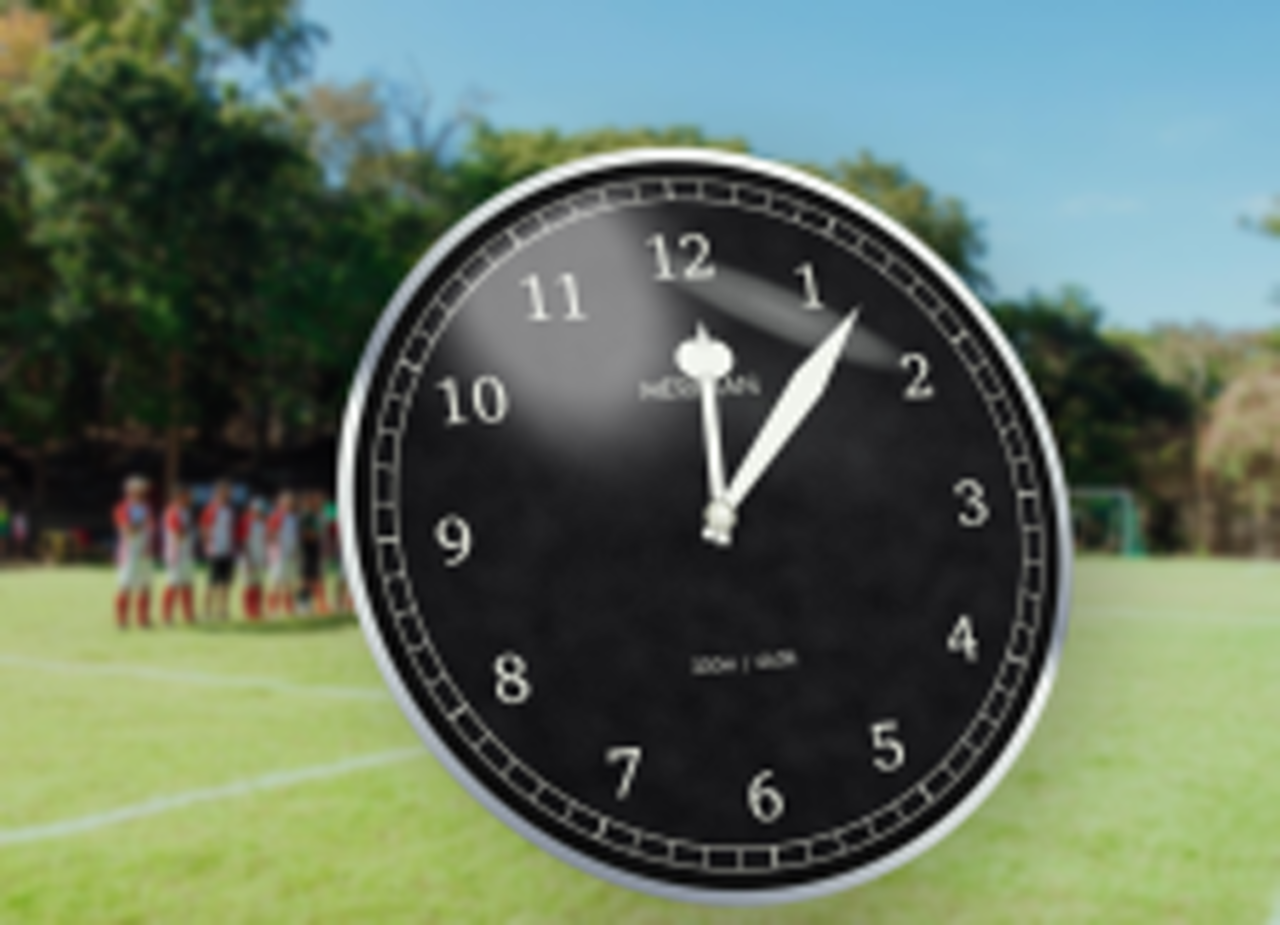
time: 12:07
